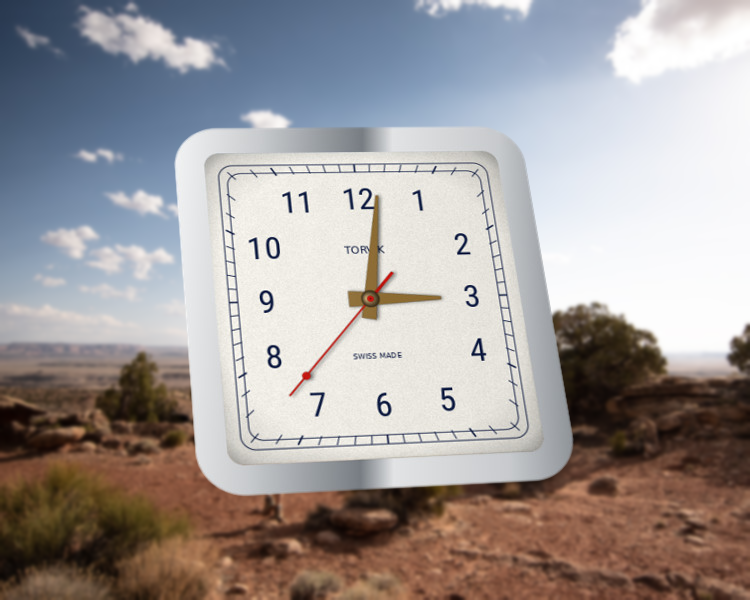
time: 3:01:37
